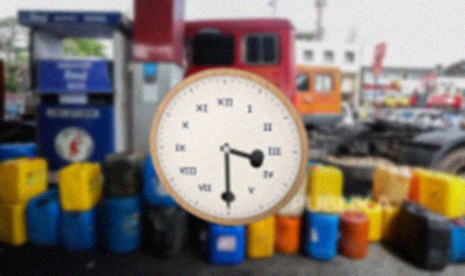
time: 3:30
